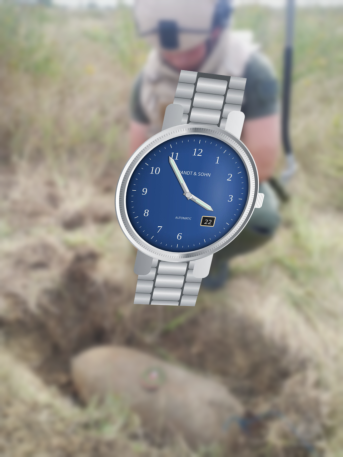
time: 3:54
